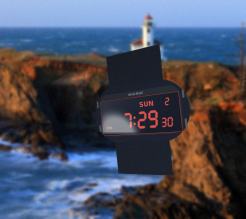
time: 7:29:30
